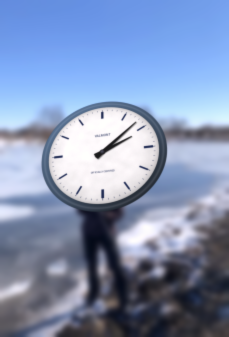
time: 2:08
